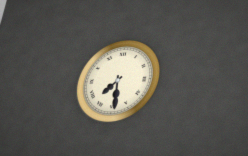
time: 7:29
